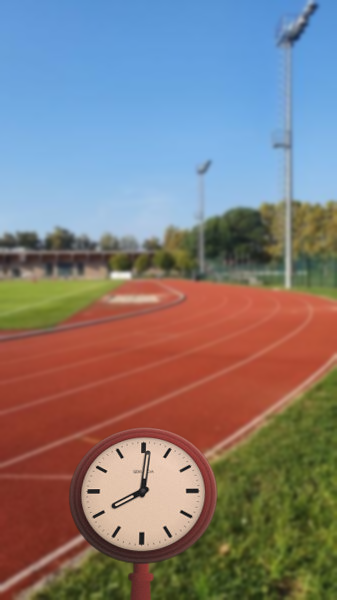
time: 8:01
